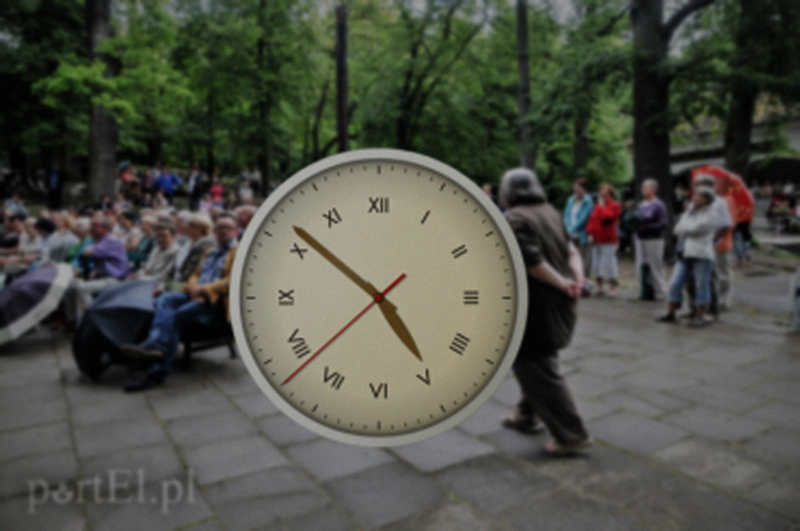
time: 4:51:38
